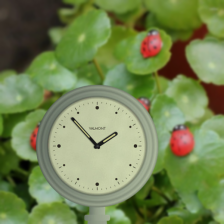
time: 1:53
